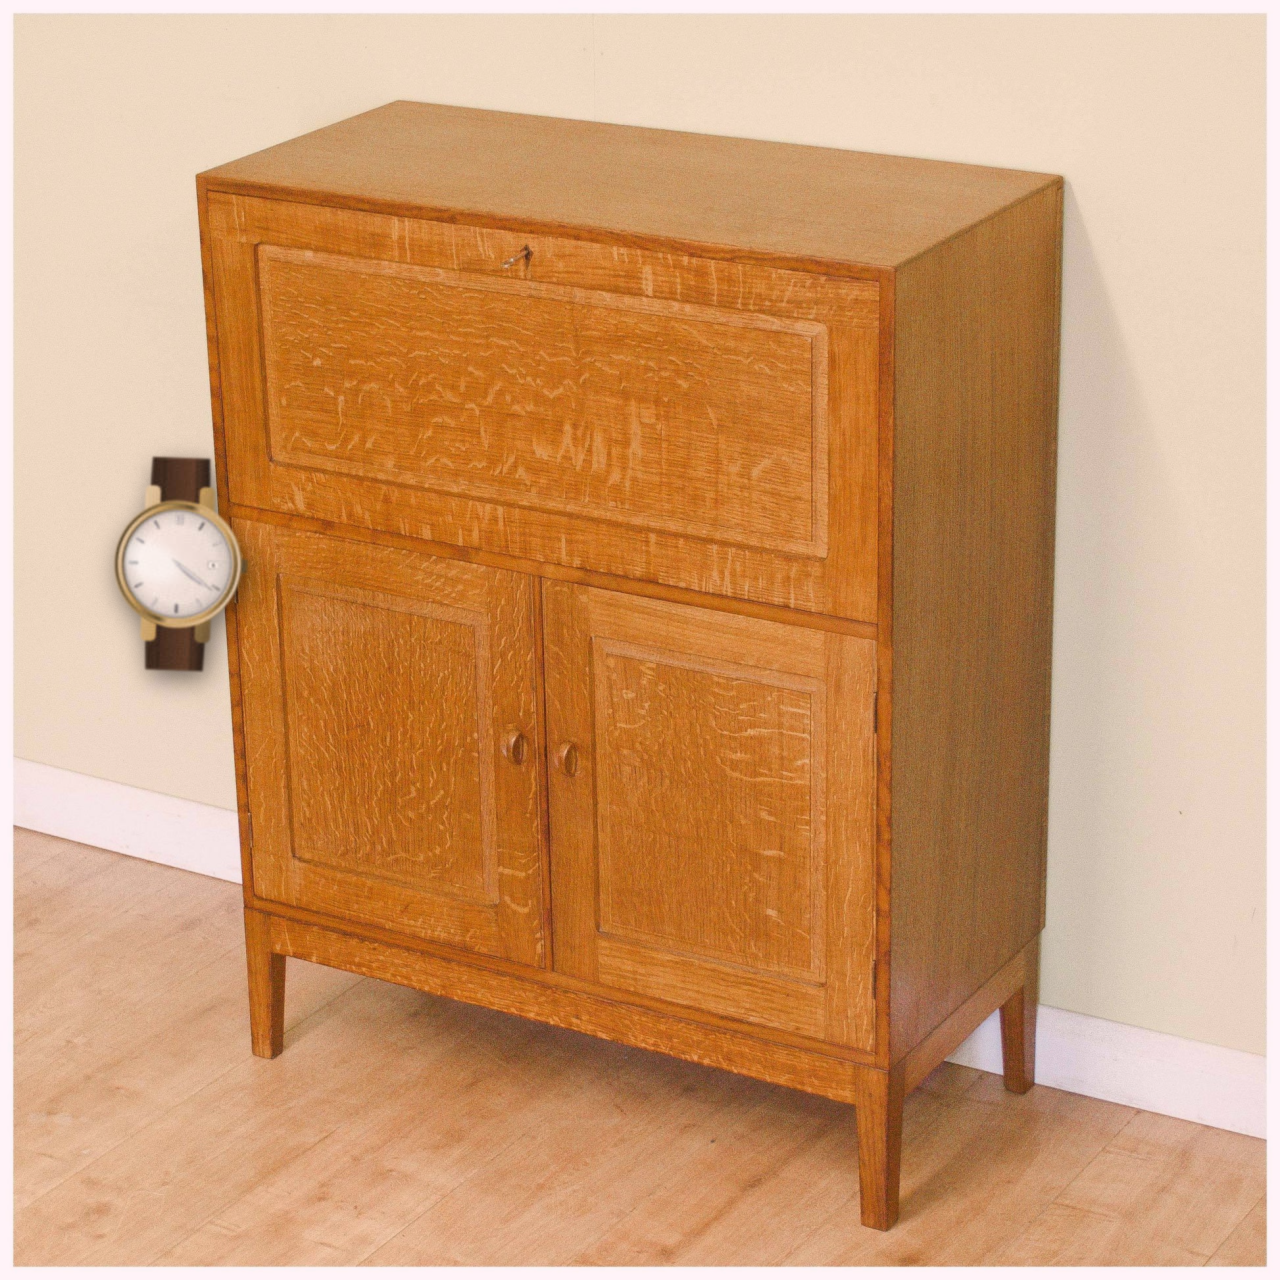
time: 4:21
